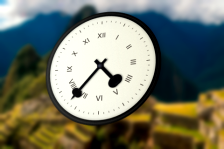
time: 4:37
